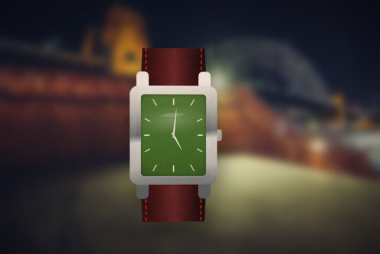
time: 5:01
